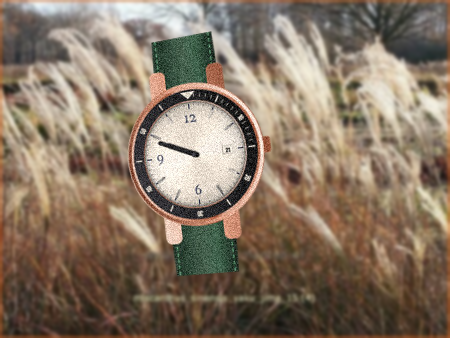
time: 9:49
